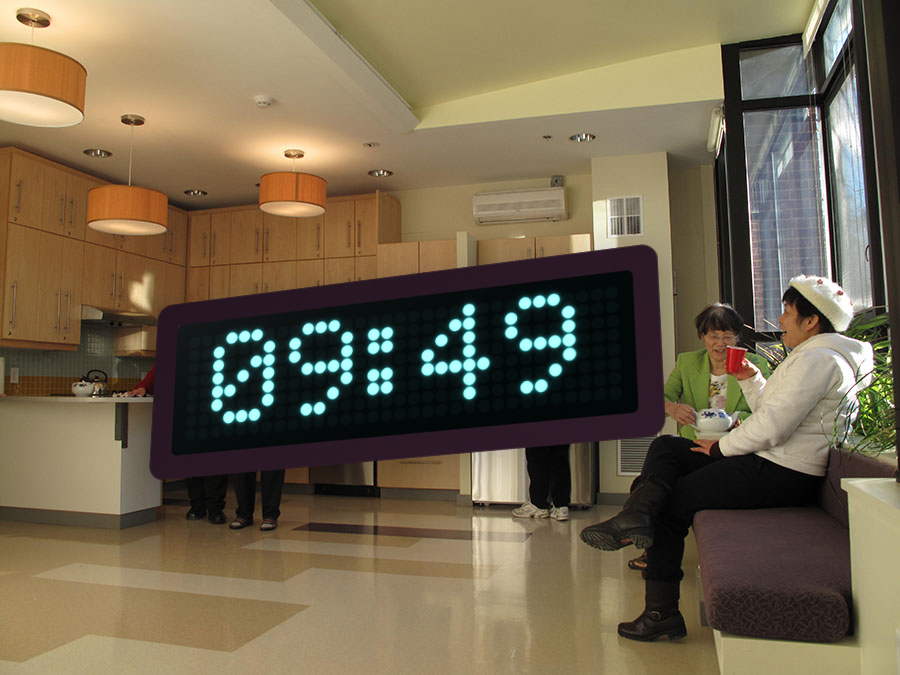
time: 9:49
